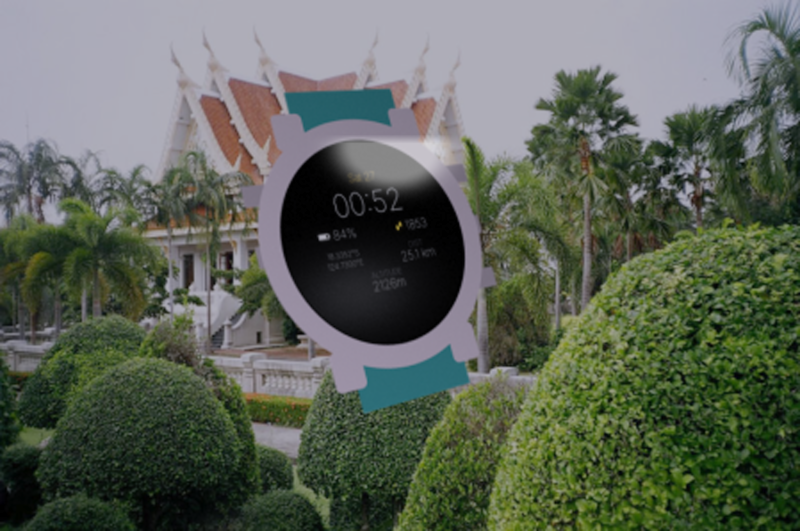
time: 0:52
